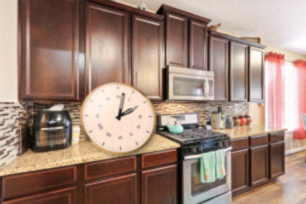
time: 2:02
